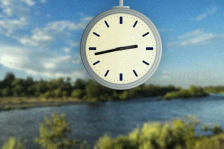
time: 2:43
